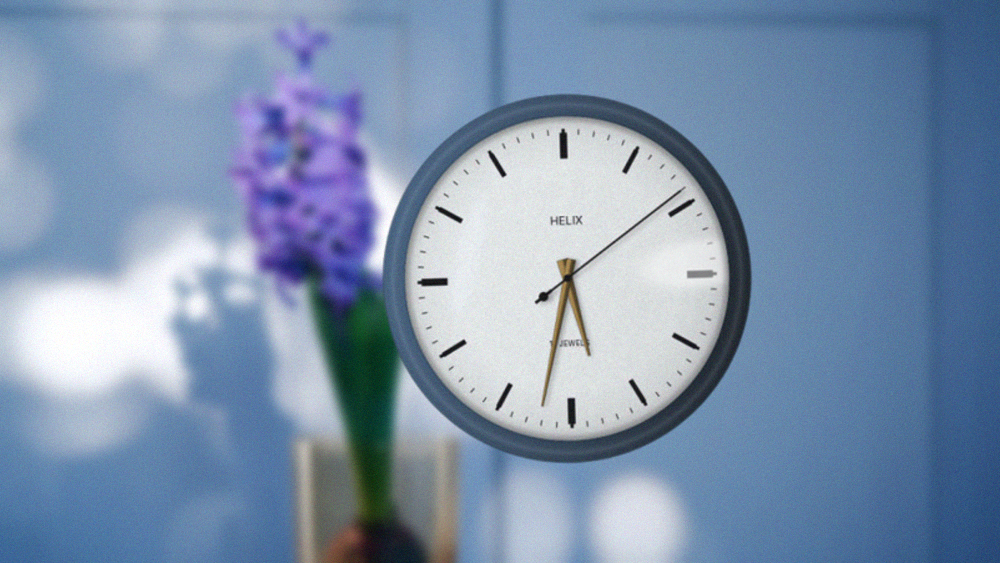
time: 5:32:09
